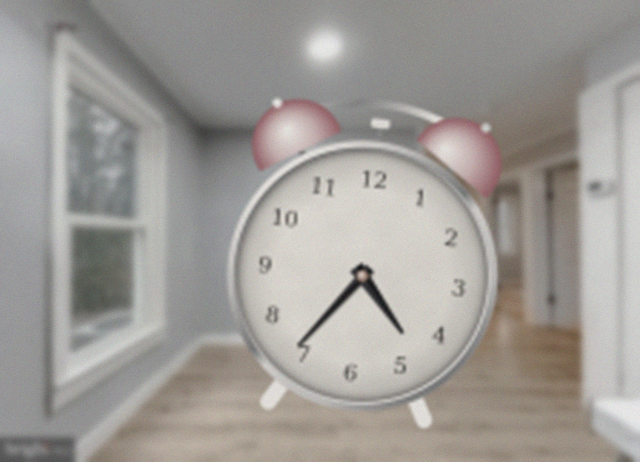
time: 4:36
